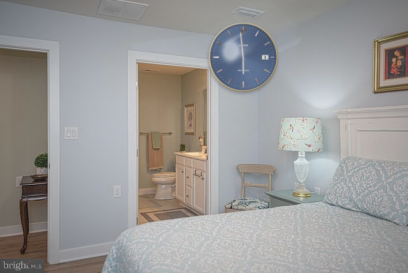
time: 5:59
